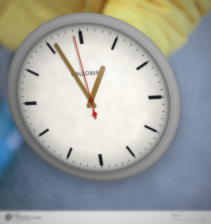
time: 12:55:59
